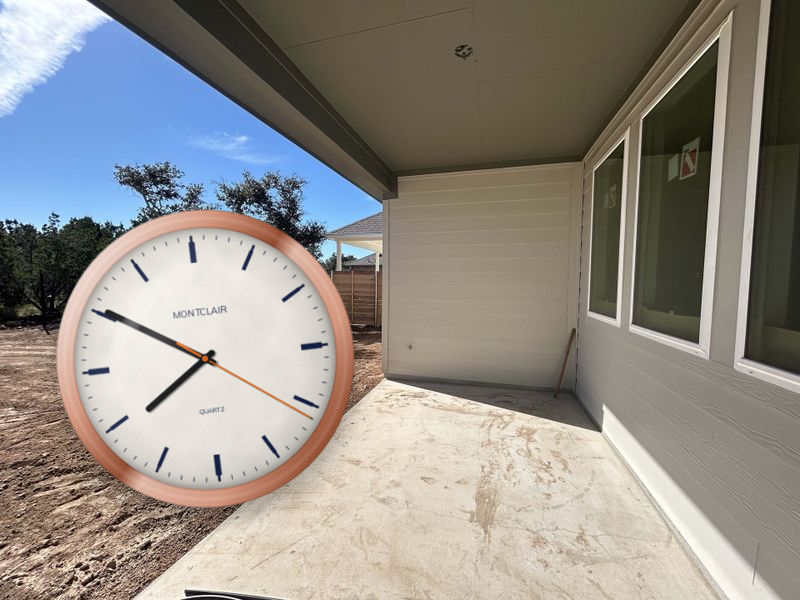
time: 7:50:21
